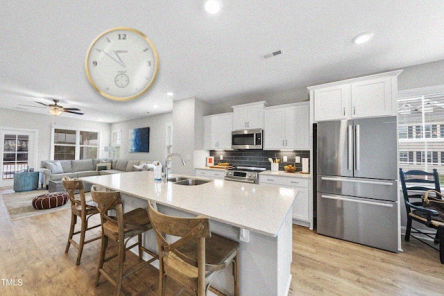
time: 10:51
